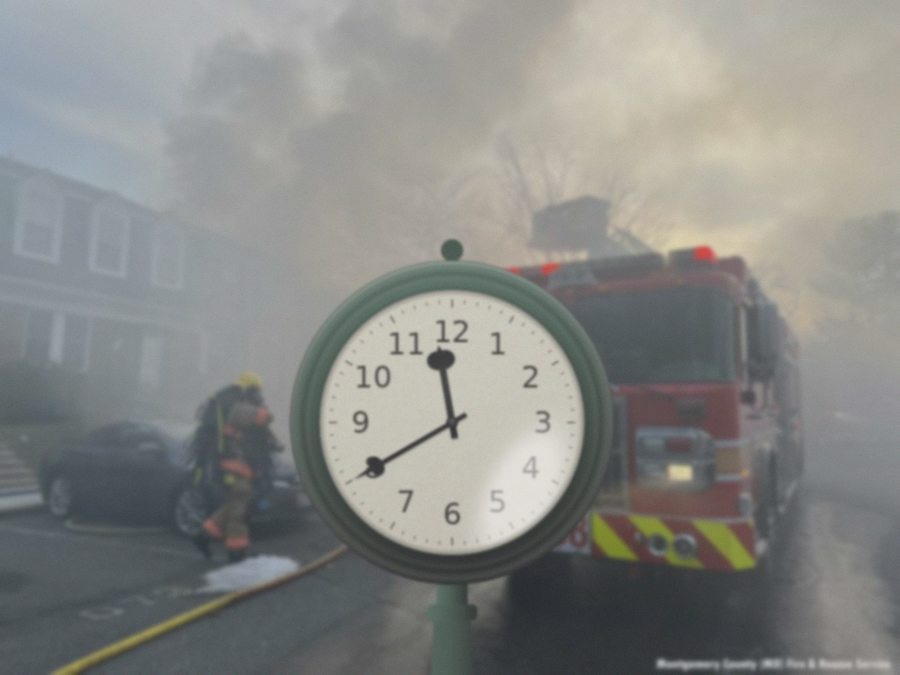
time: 11:40
